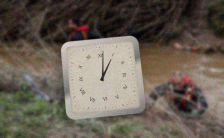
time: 1:01
